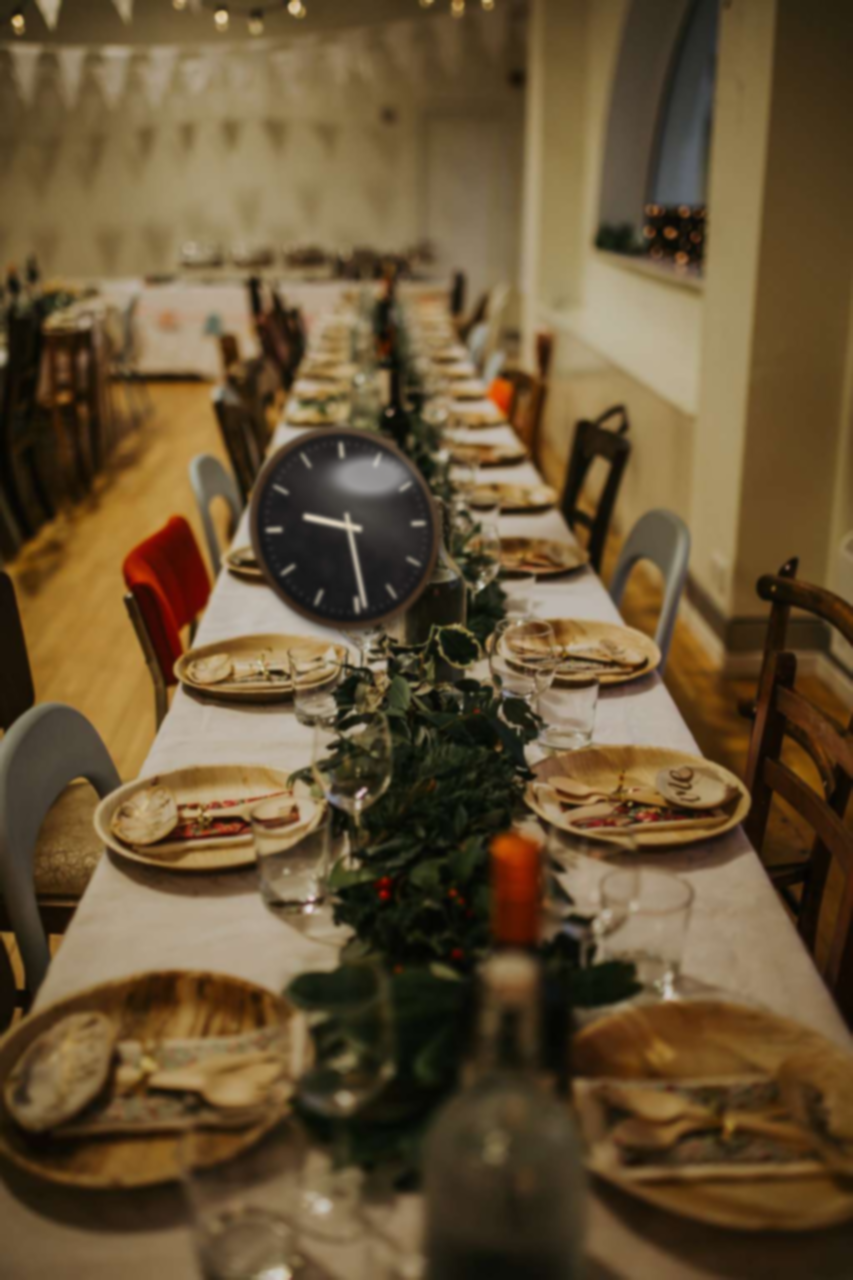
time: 9:29
